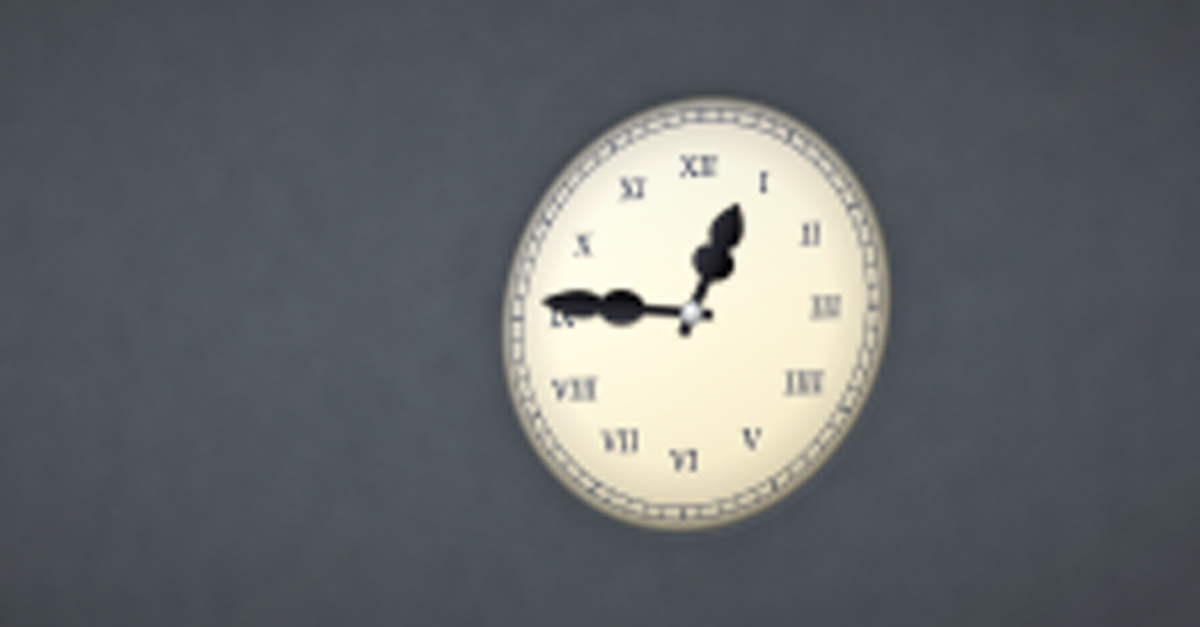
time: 12:46
